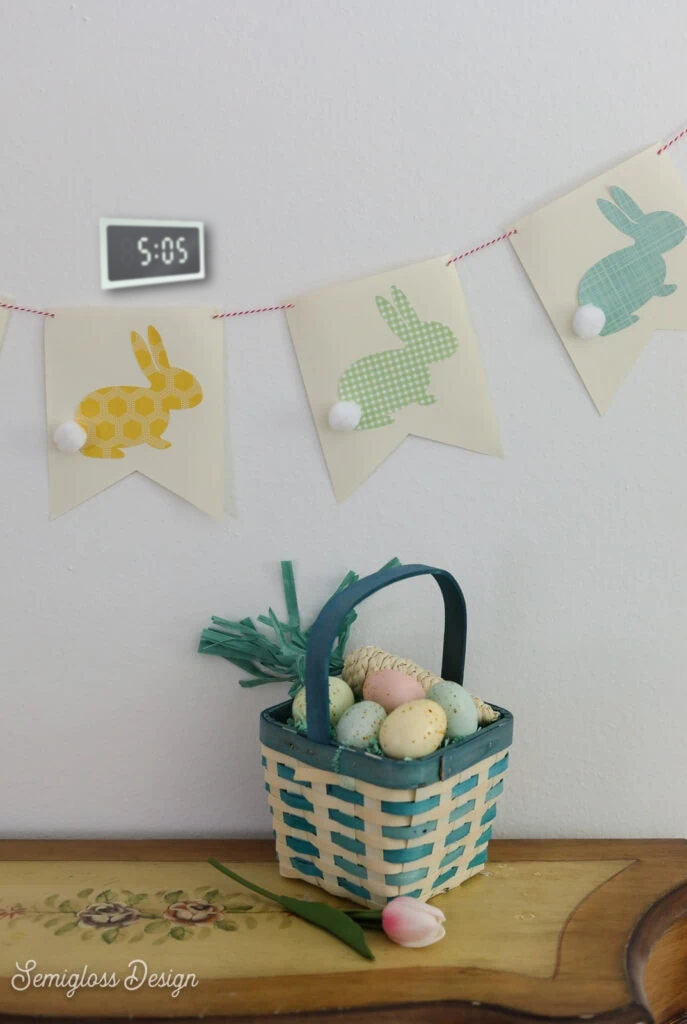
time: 5:05
